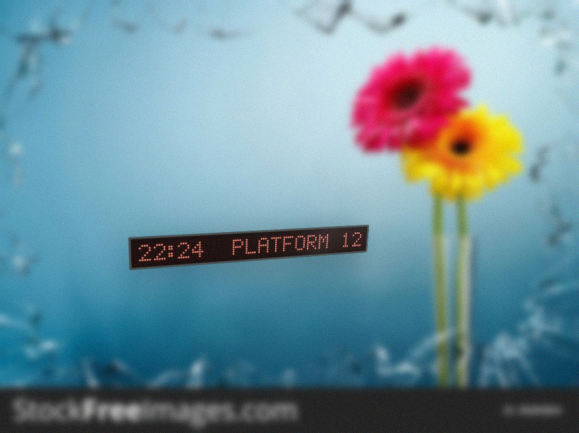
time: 22:24
